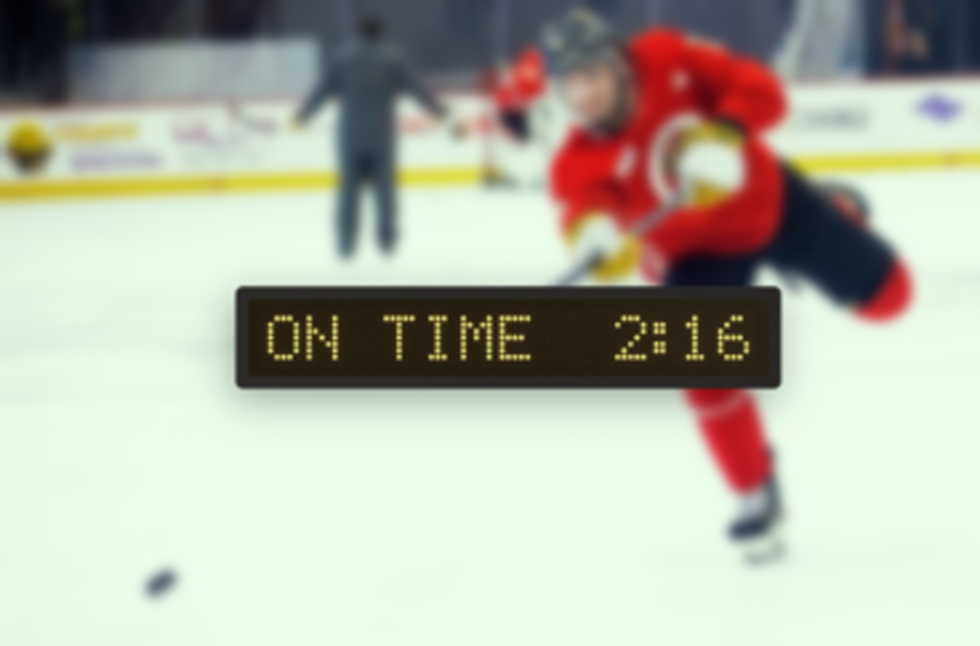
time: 2:16
